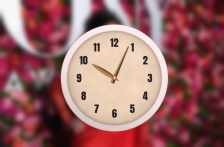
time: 10:04
